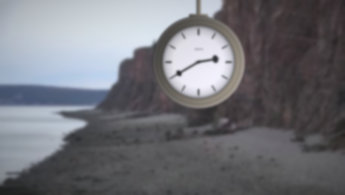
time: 2:40
